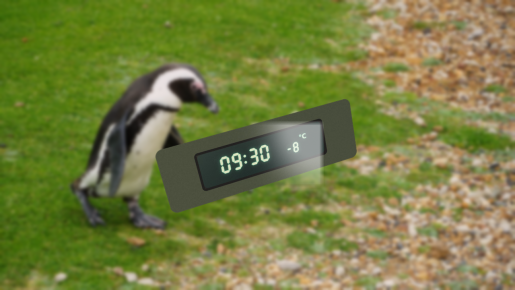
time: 9:30
